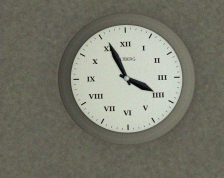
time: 3:56
